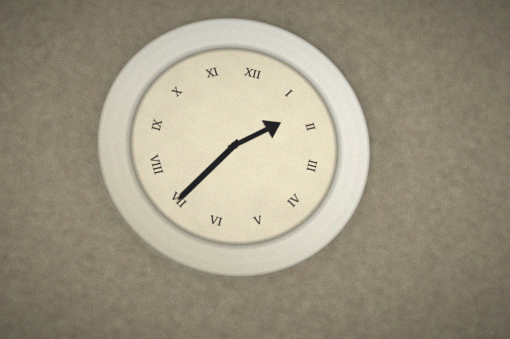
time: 1:35
